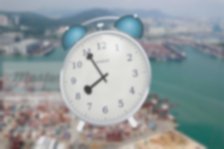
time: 7:55
